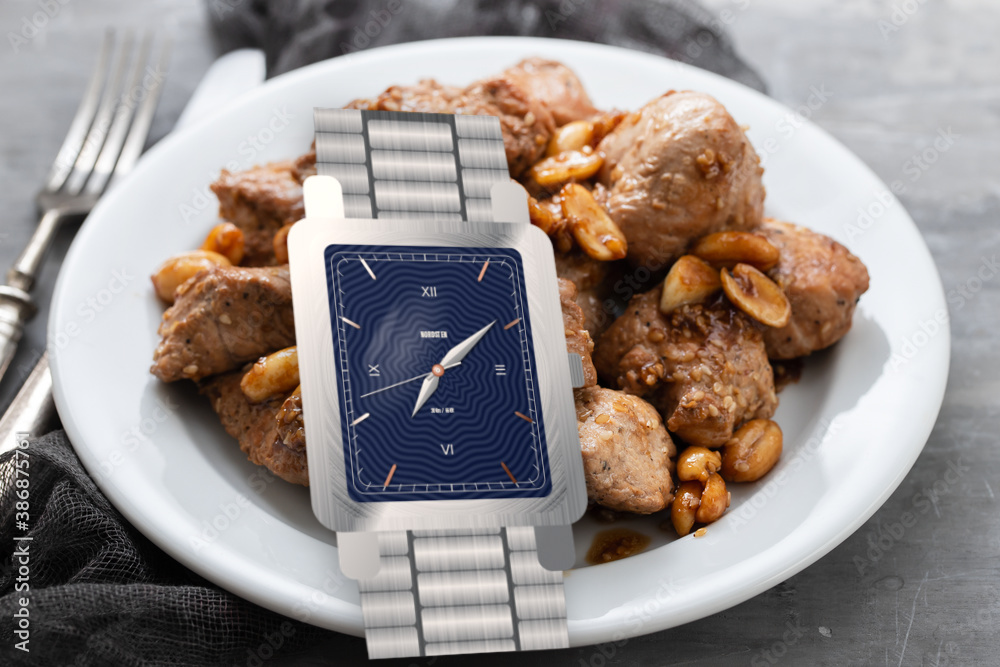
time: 7:08:42
